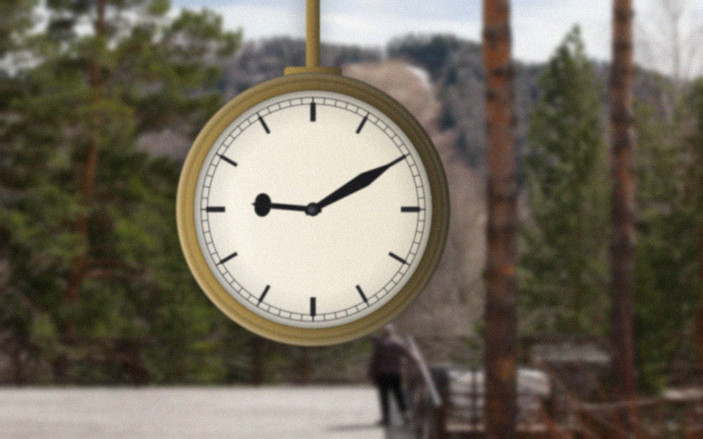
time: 9:10
